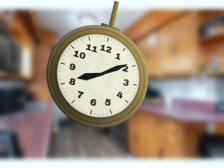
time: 8:09
